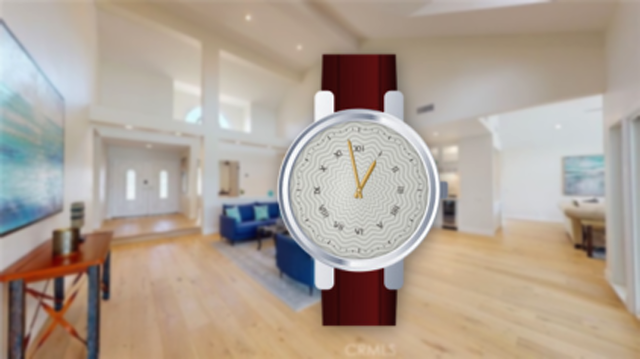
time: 12:58
